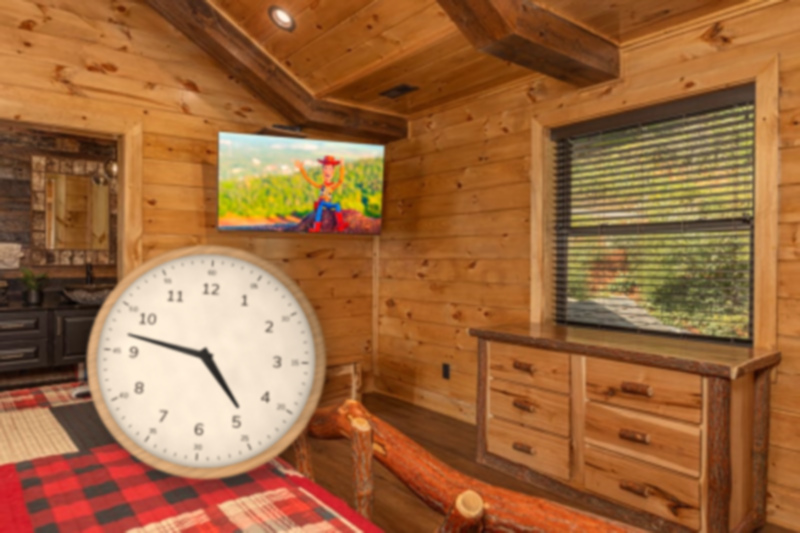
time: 4:47
